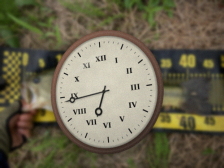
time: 6:44
